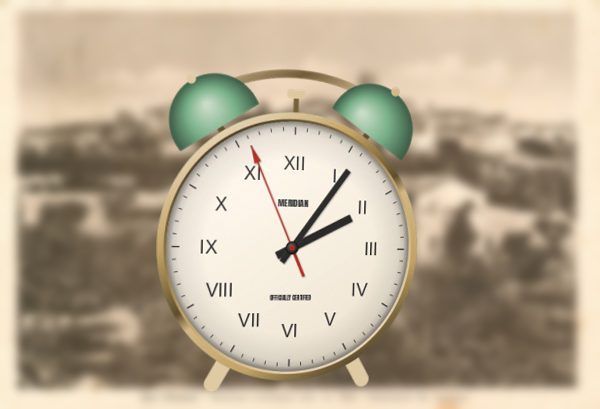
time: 2:05:56
